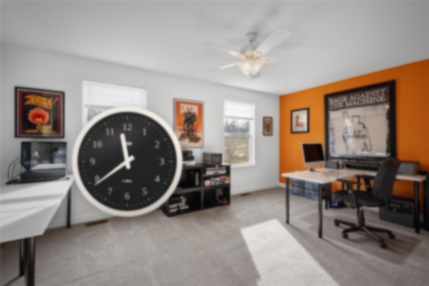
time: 11:39
